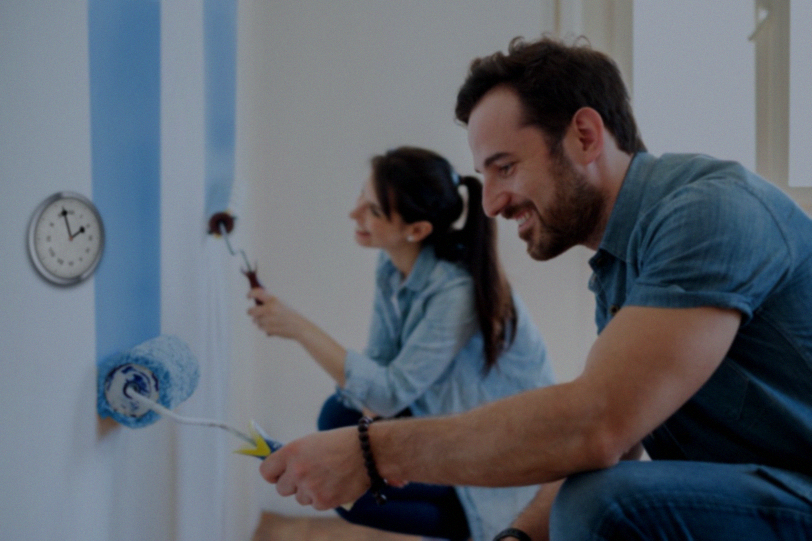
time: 1:57
